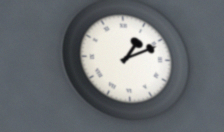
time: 1:11
